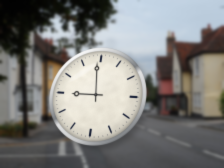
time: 8:59
